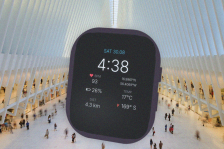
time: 4:38
